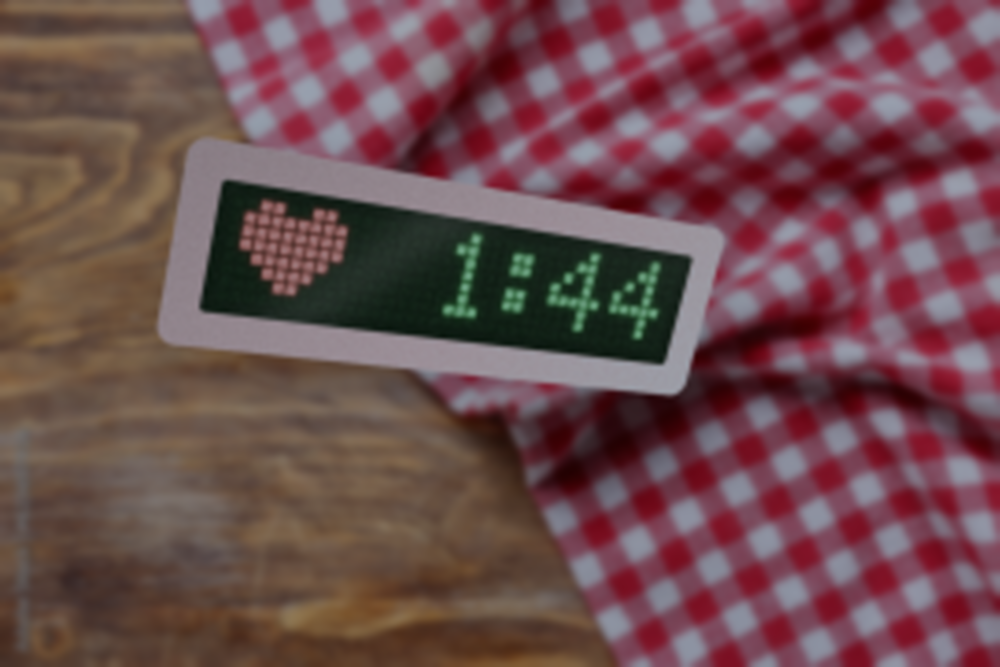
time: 1:44
